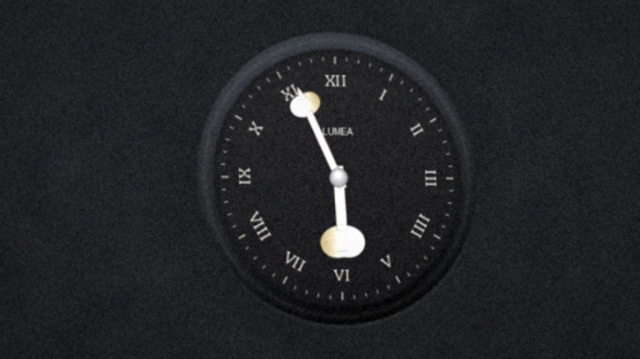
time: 5:56
